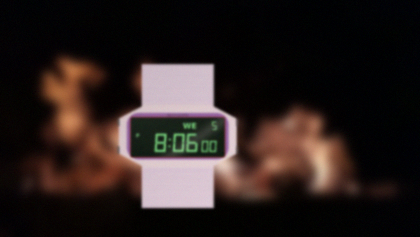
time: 8:06:00
